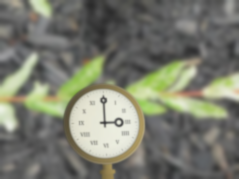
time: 3:00
